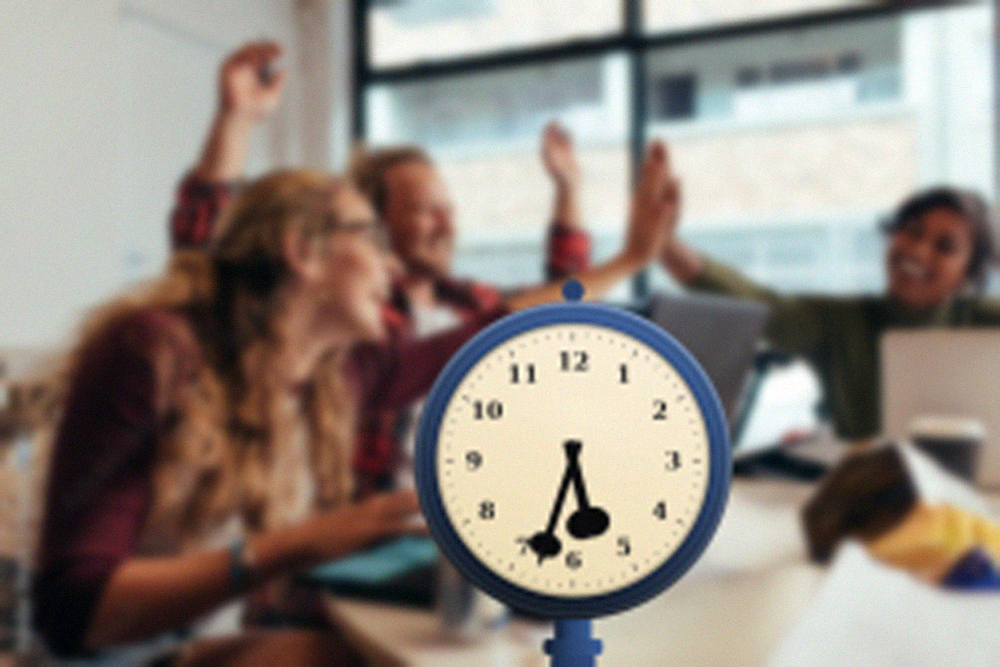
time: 5:33
